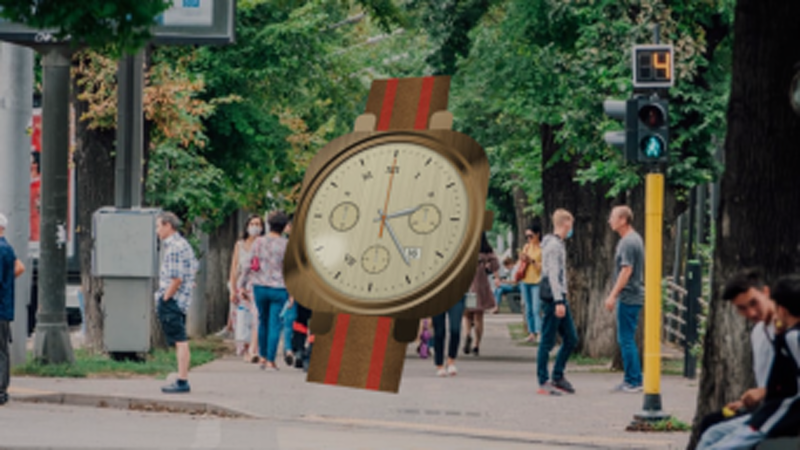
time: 2:24
